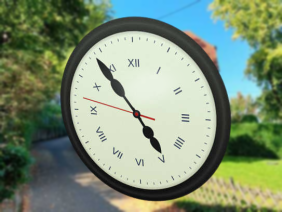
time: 4:53:47
